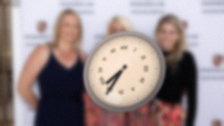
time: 7:35
